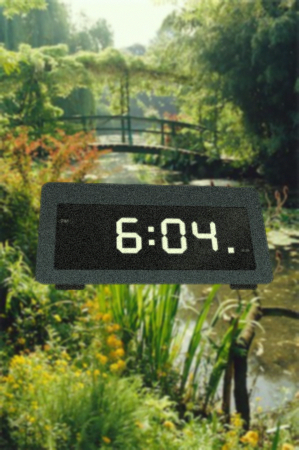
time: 6:04
